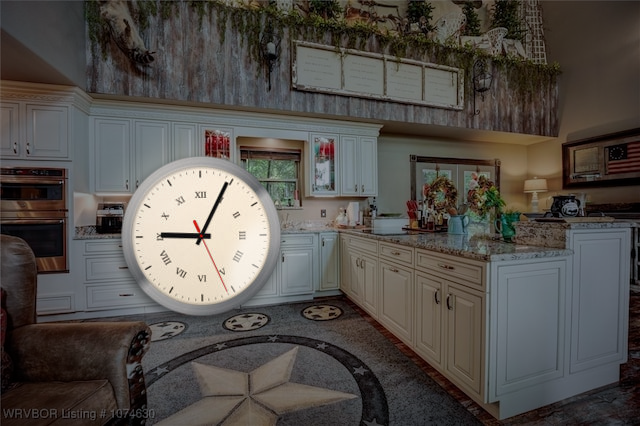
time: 9:04:26
